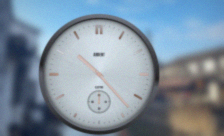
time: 10:23
